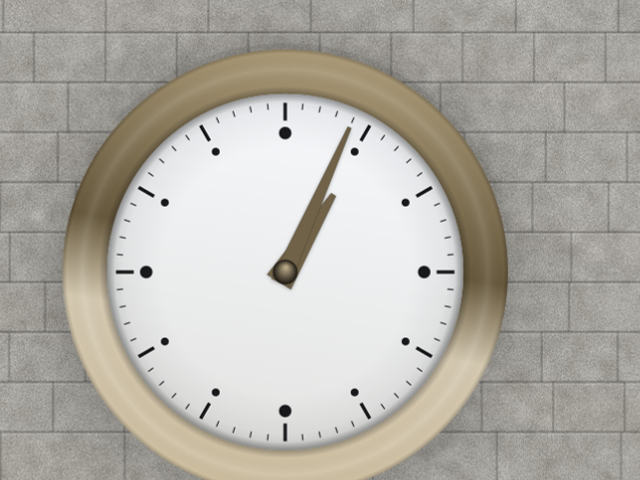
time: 1:04
